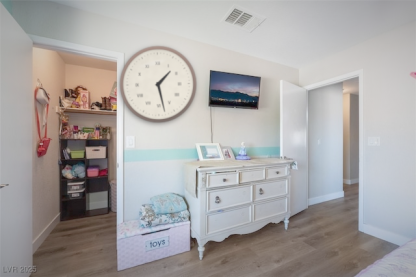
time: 1:28
